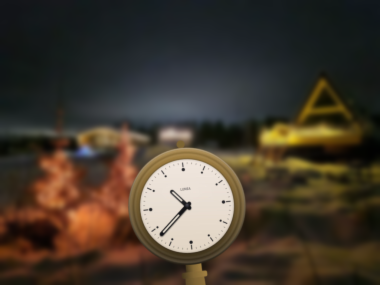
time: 10:38
